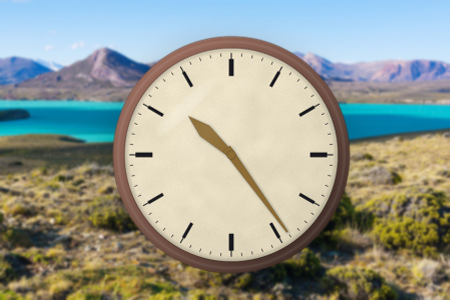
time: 10:24
